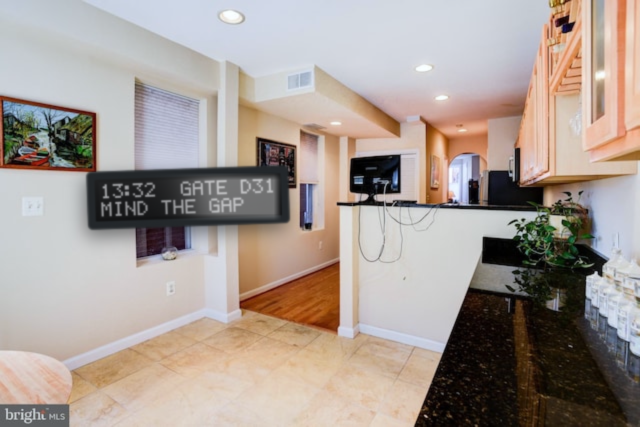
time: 13:32
